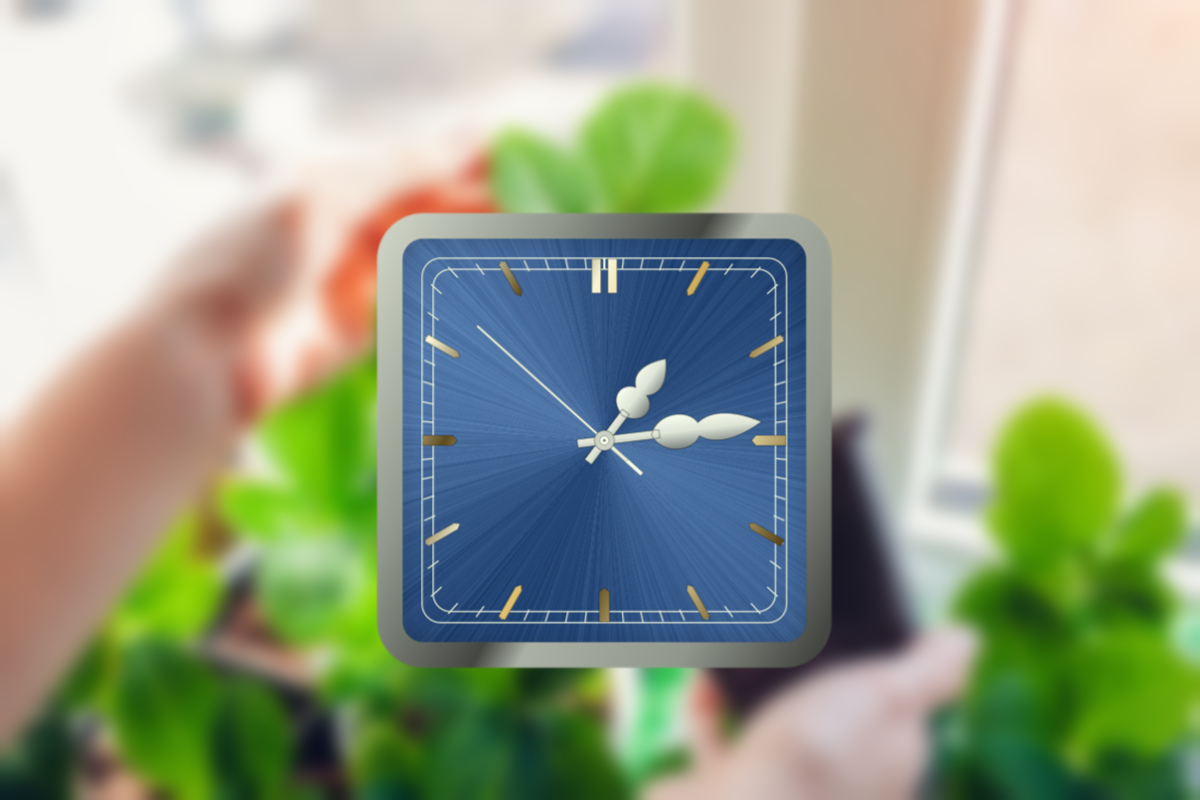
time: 1:13:52
